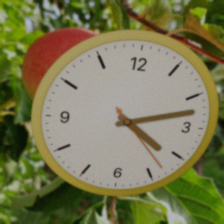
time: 4:12:23
